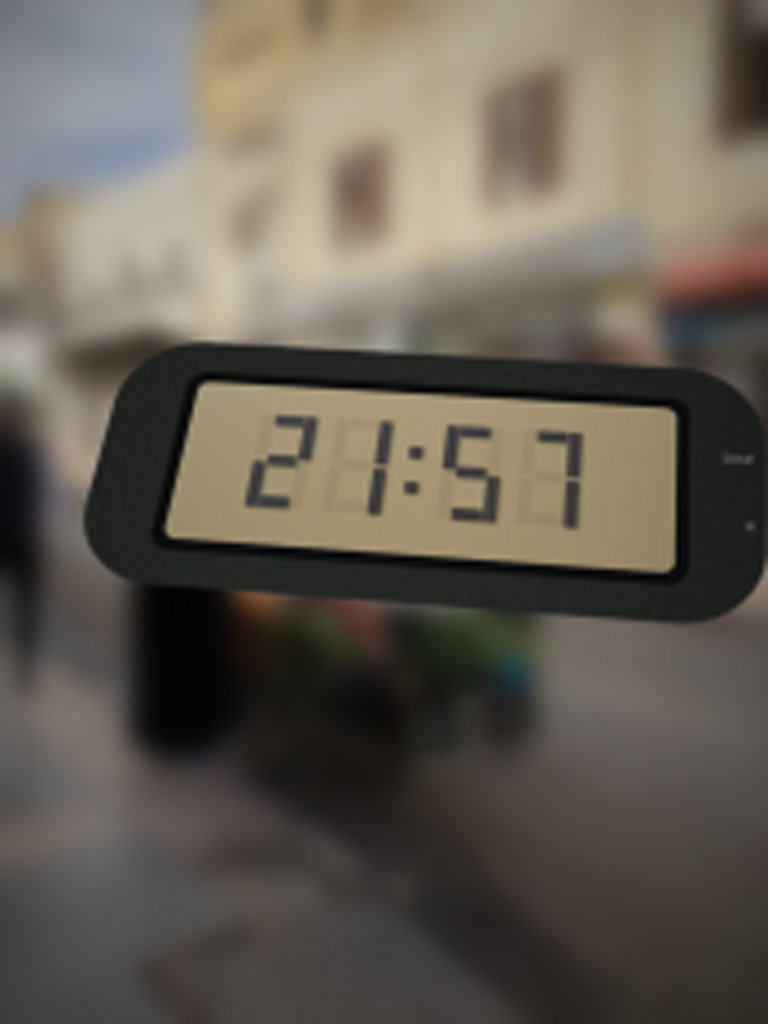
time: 21:57
